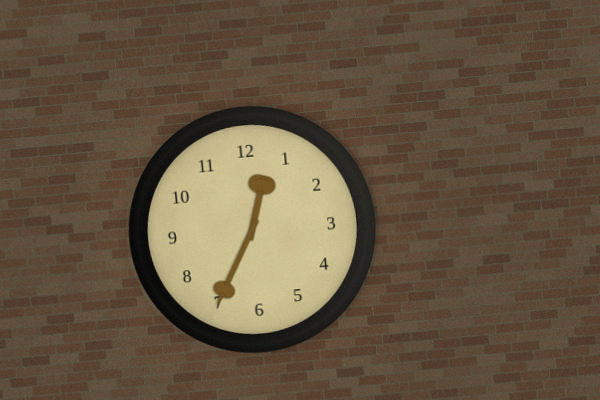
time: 12:35
